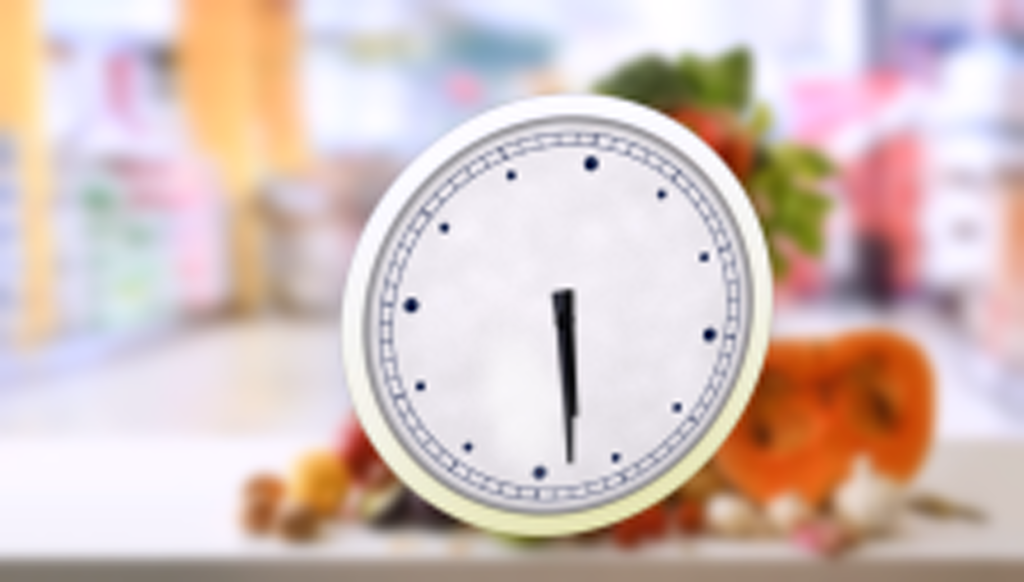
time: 5:28
